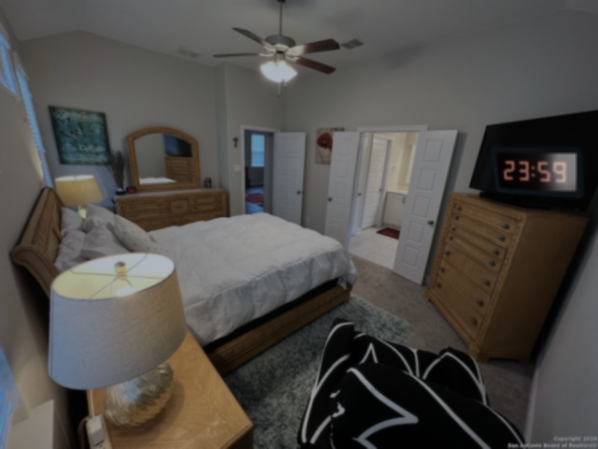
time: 23:59
